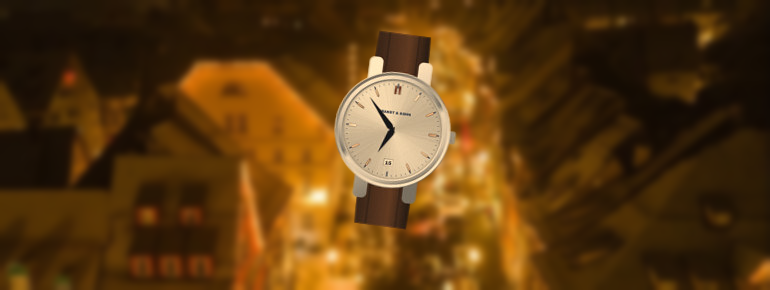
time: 6:53
